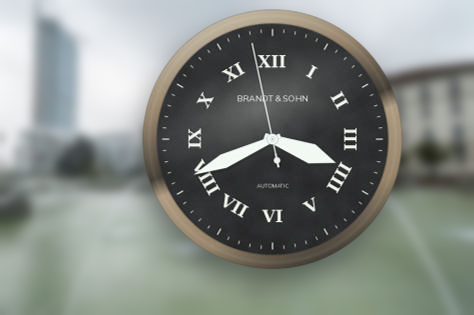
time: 3:40:58
